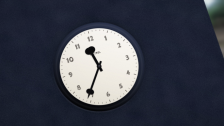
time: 11:36
